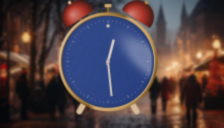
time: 12:29
